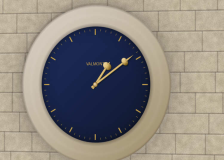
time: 1:09
